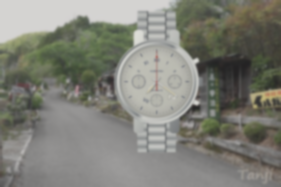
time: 7:21
